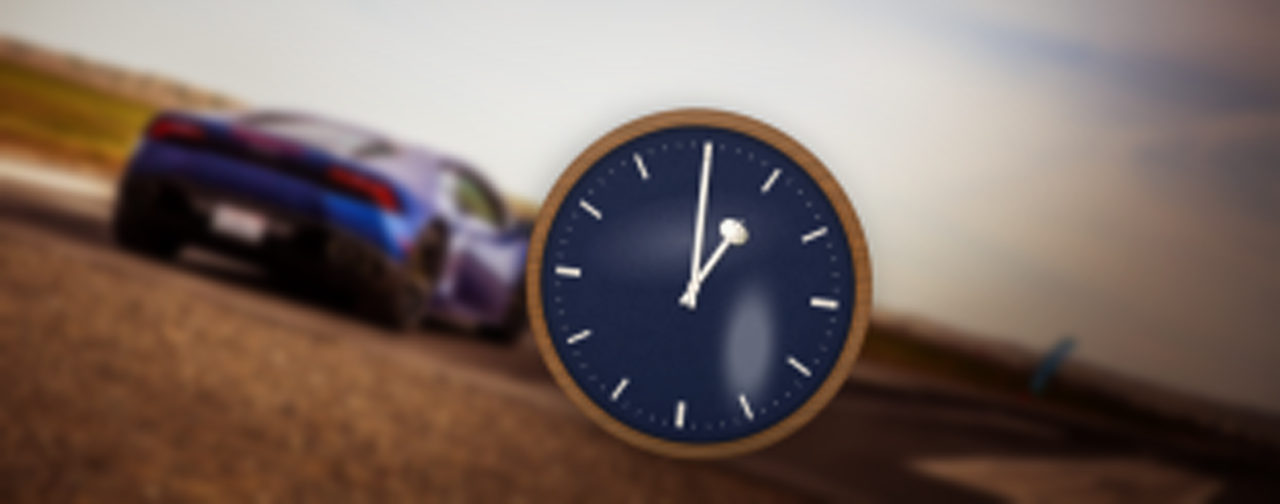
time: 1:00
